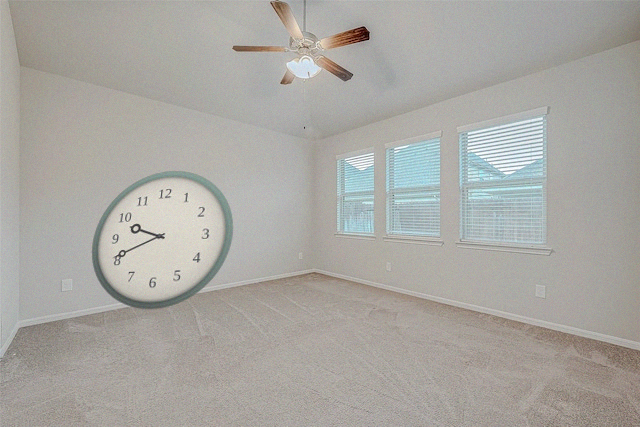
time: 9:41
